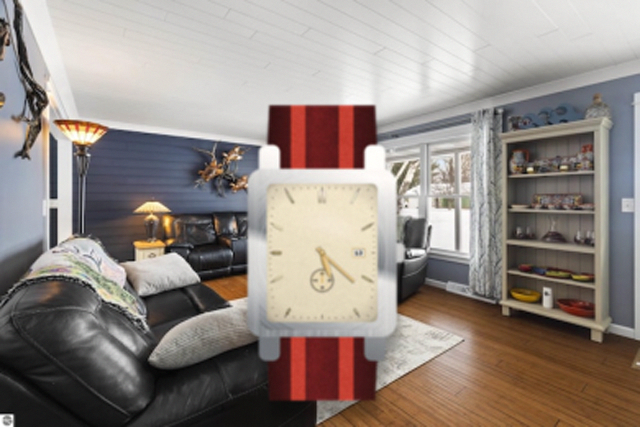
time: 5:22
